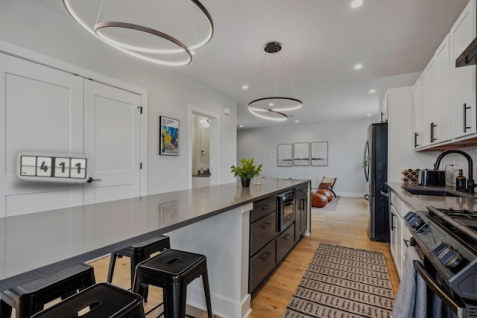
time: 4:11
